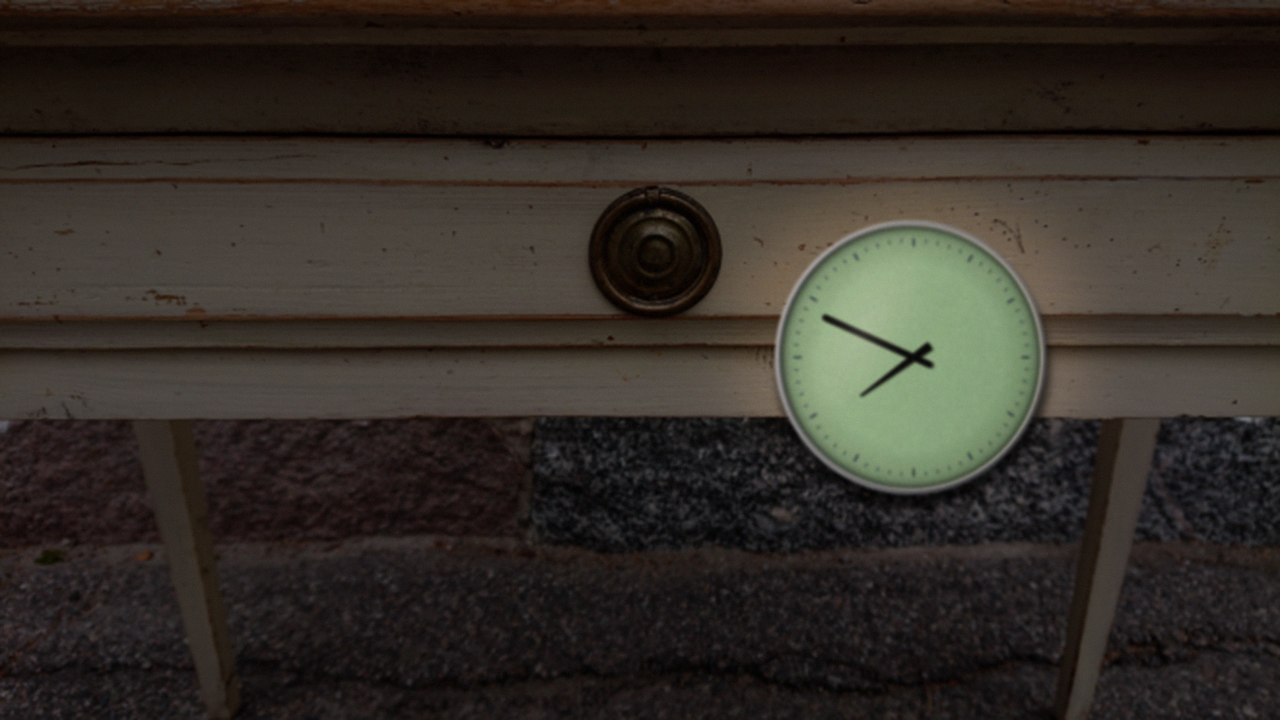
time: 7:49
